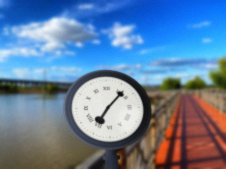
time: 7:07
